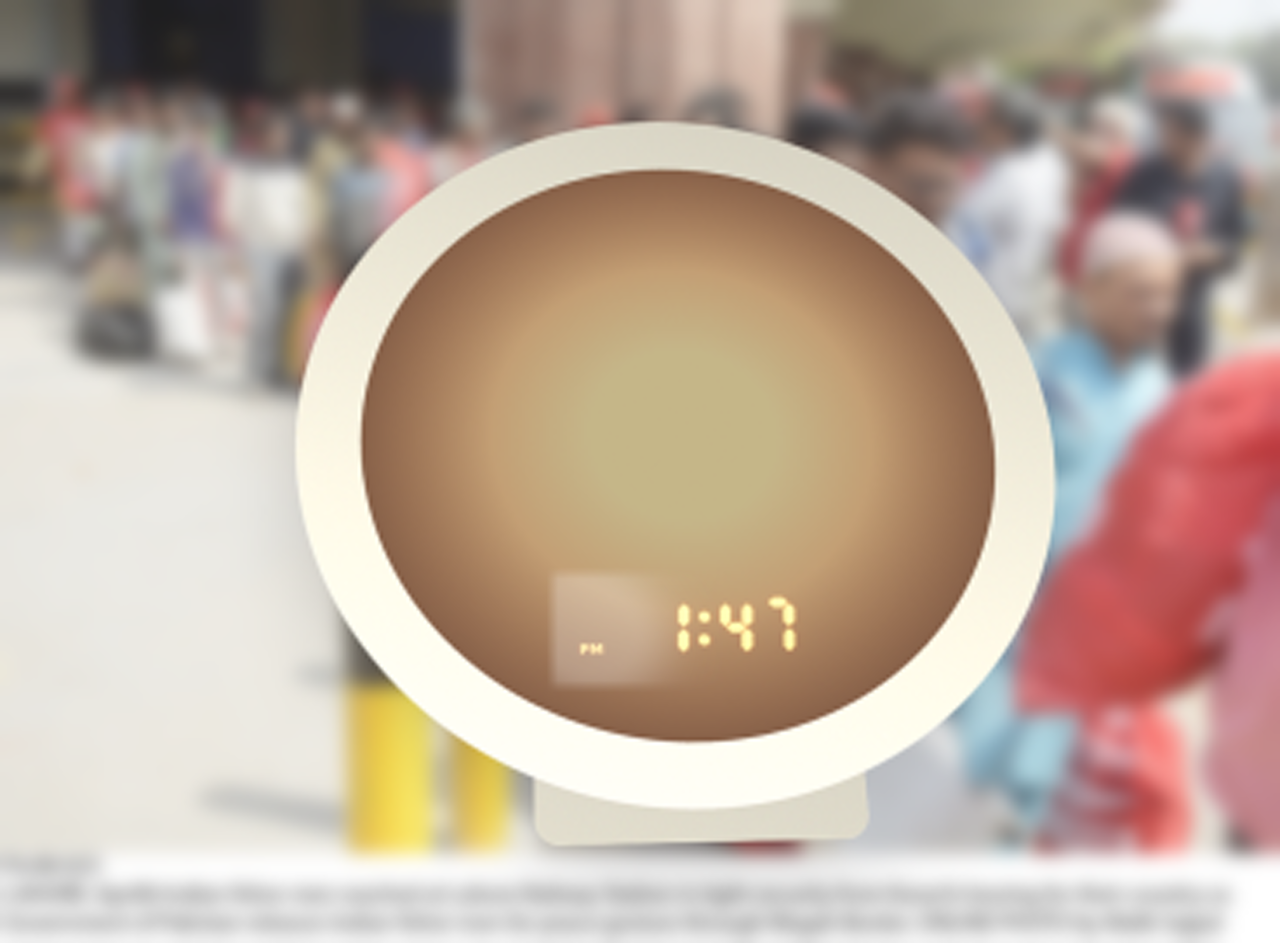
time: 1:47
